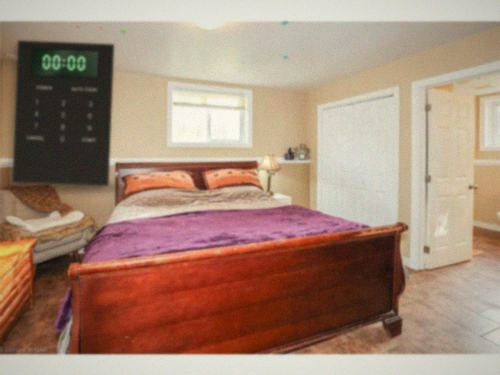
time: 0:00
